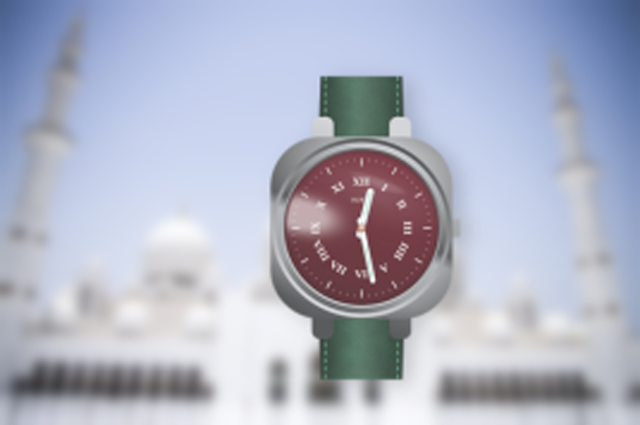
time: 12:28
